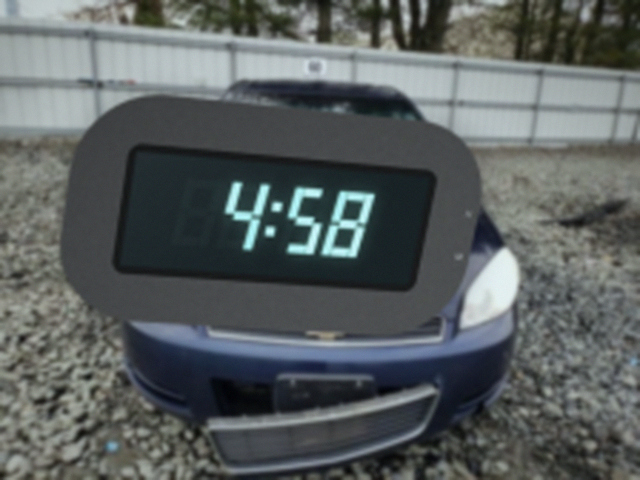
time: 4:58
